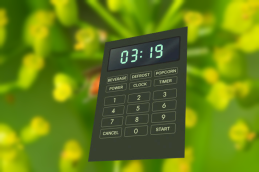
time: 3:19
